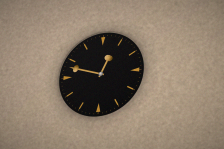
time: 12:48
